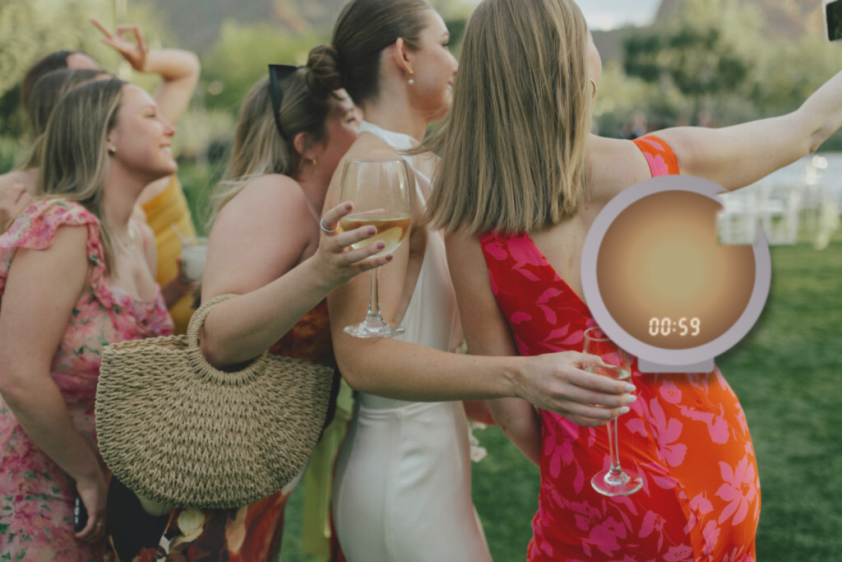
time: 0:59
